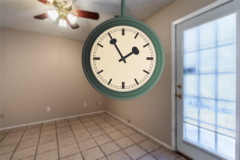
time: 1:55
